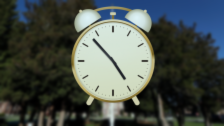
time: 4:53
